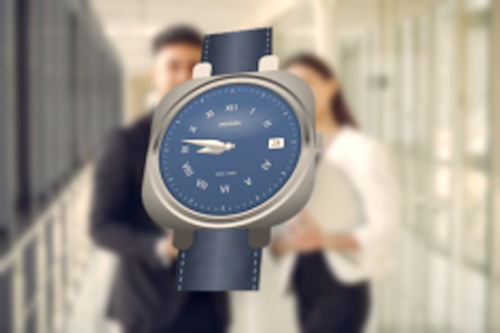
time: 8:47
